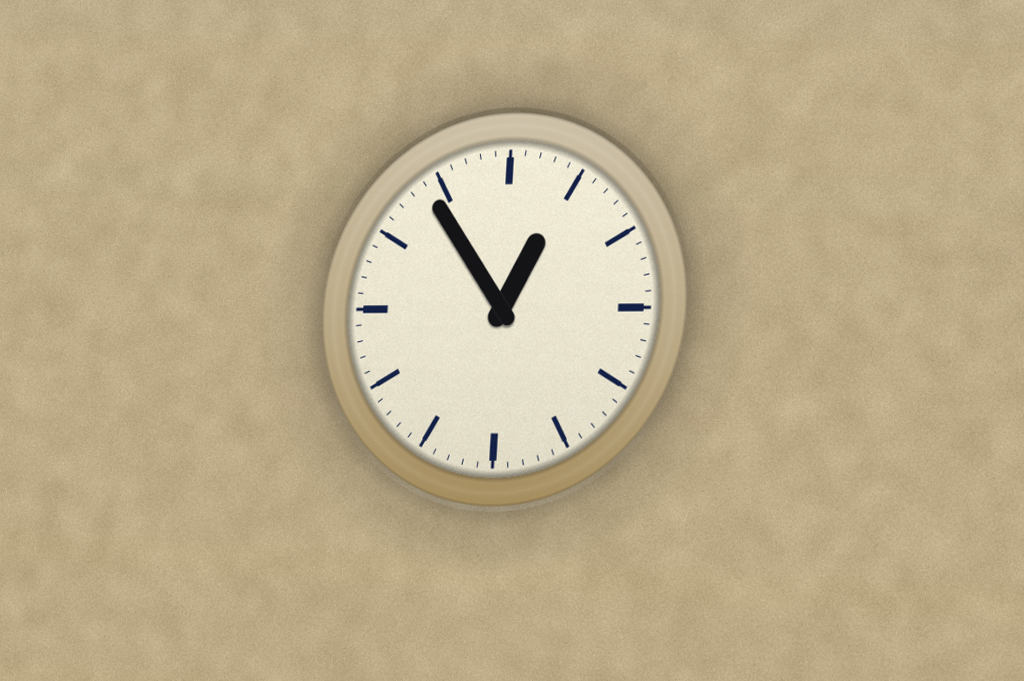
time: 12:54
